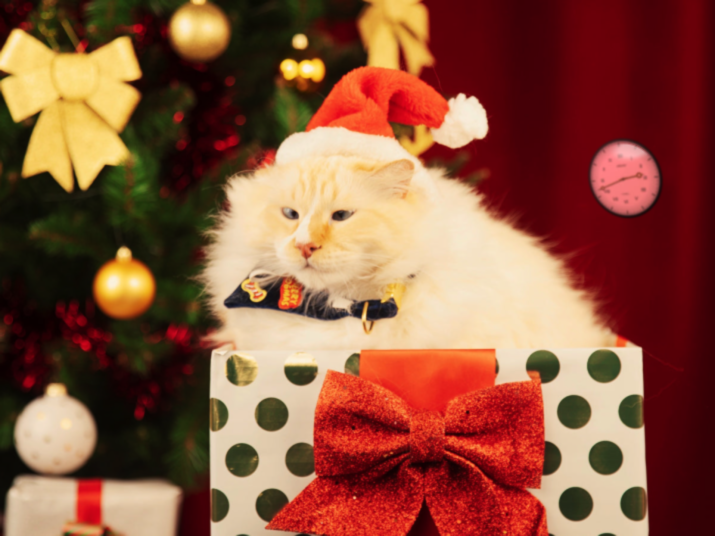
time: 2:42
